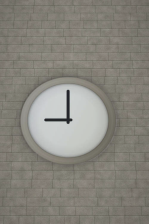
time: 9:00
